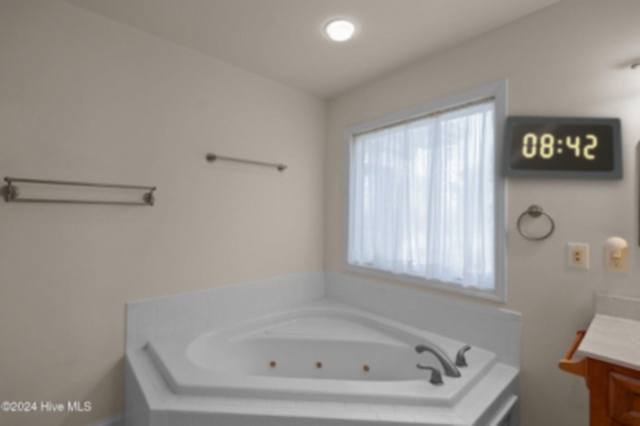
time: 8:42
